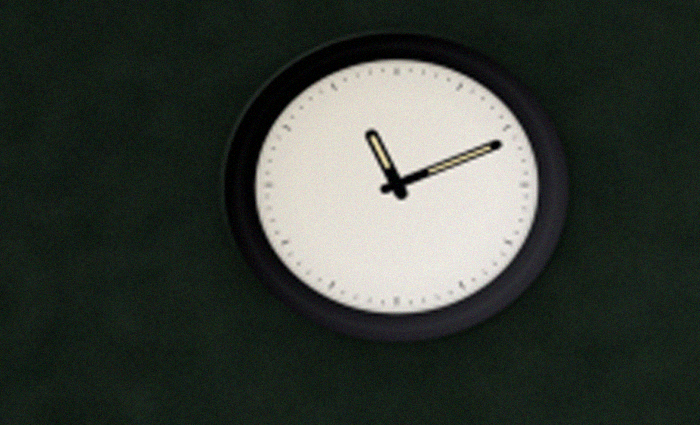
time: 11:11
